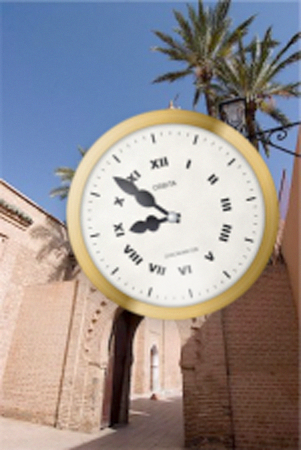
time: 8:53
